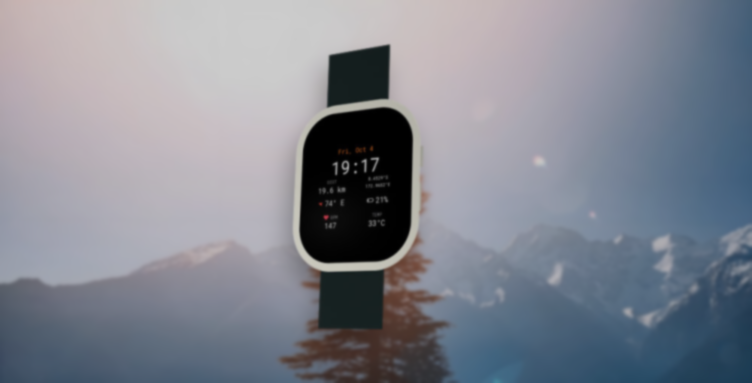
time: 19:17
